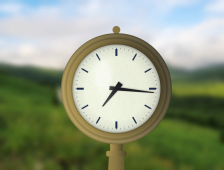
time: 7:16
